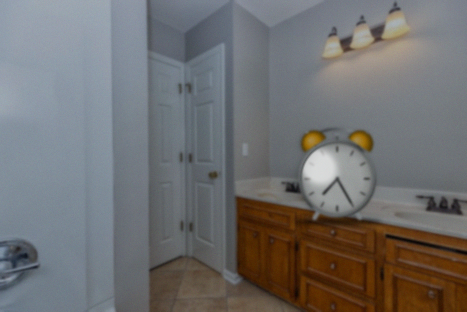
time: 7:25
